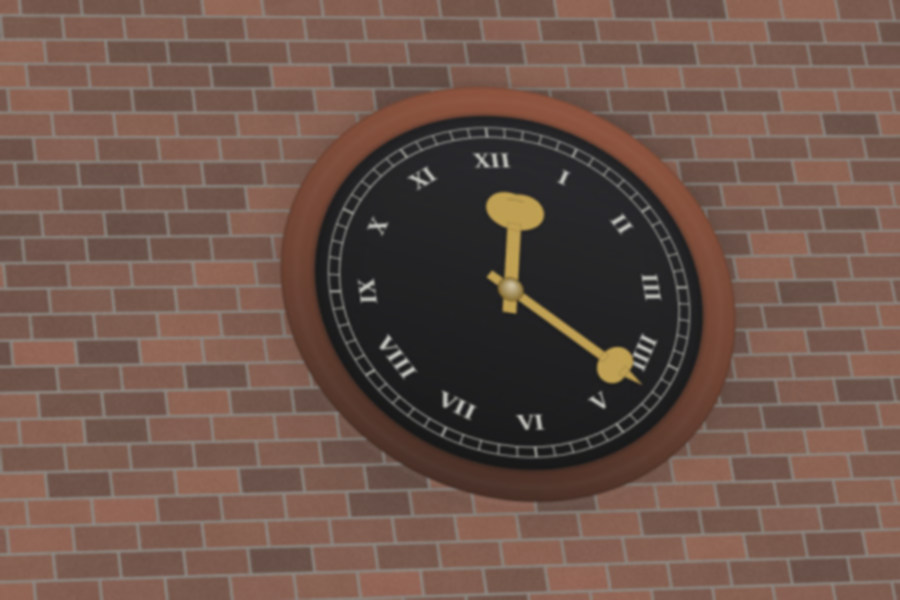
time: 12:22
